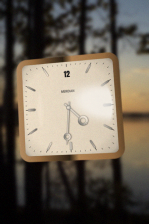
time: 4:31
